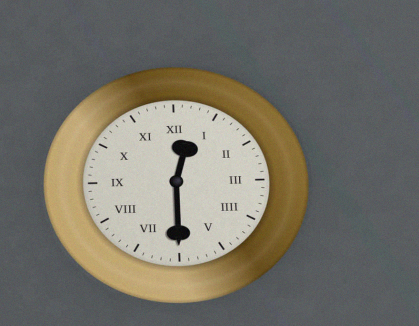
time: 12:30
